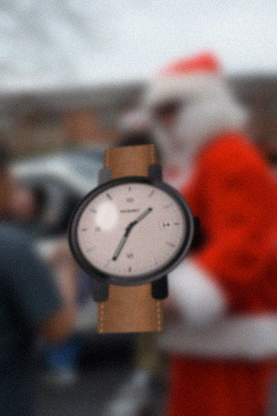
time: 1:34
